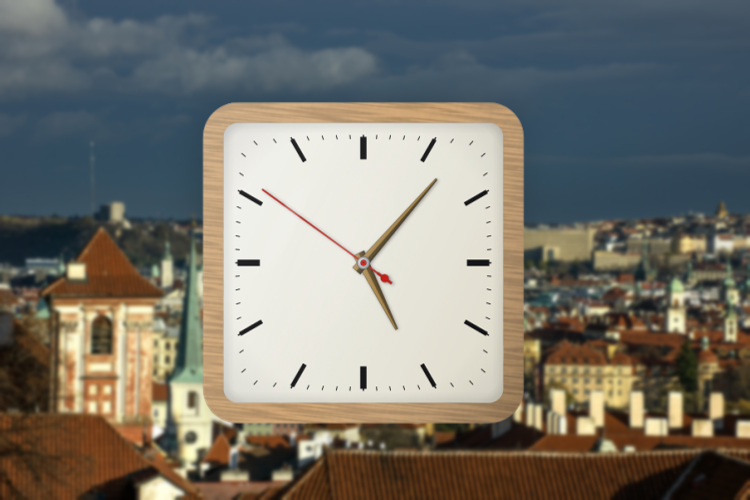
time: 5:06:51
